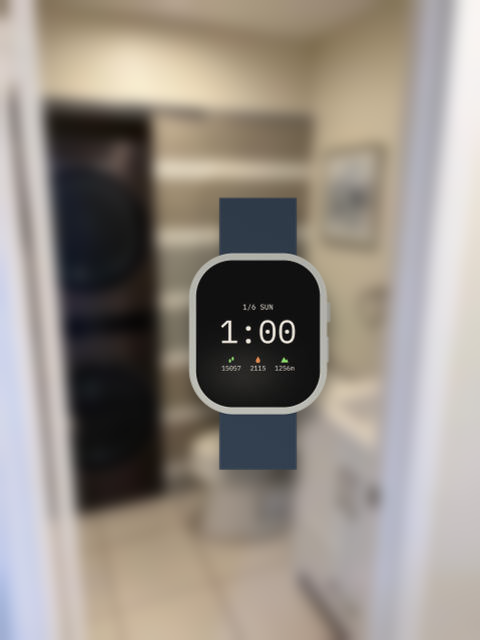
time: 1:00
